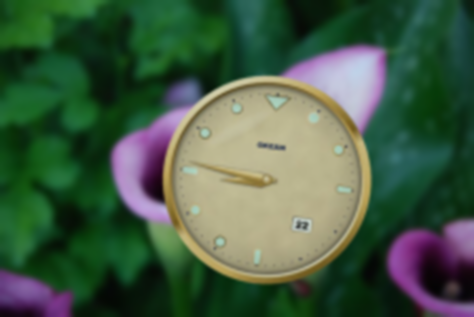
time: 8:46
